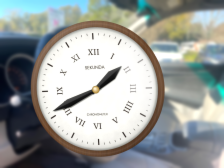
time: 1:41
